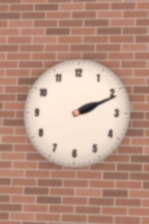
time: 2:11
